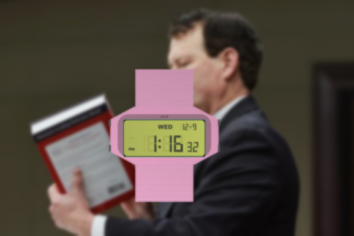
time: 1:16:32
